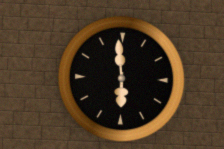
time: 5:59
